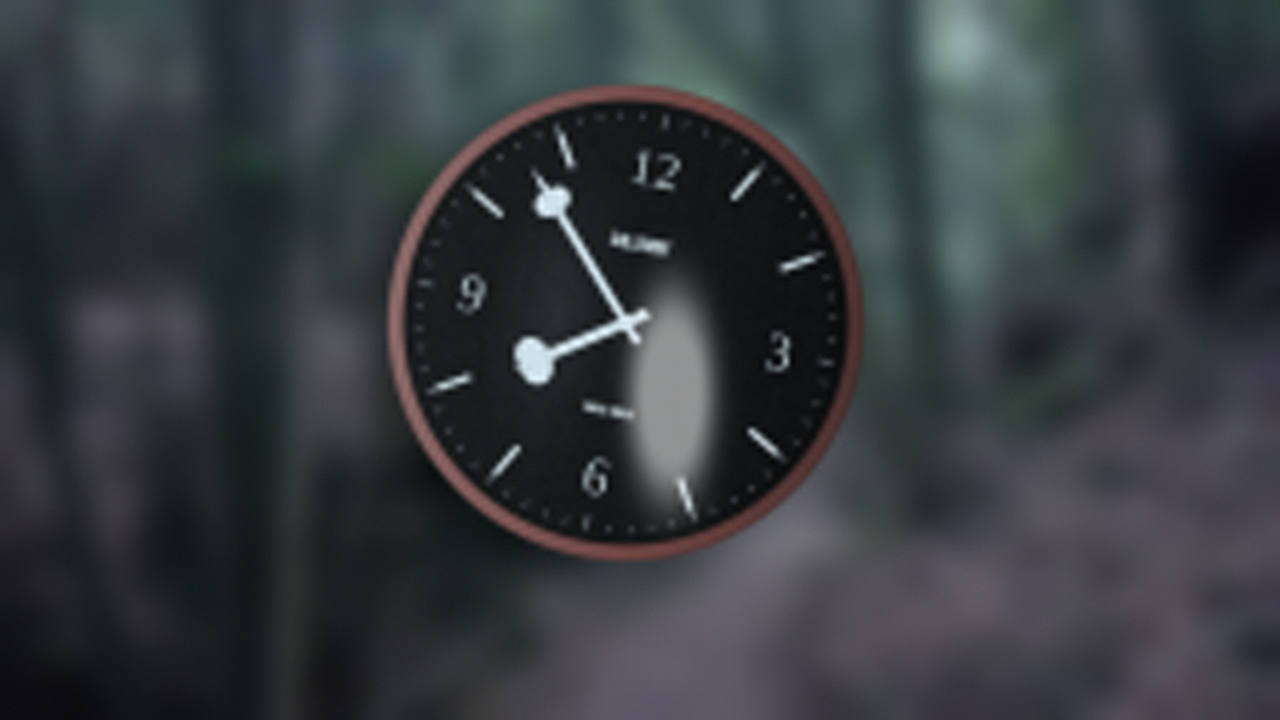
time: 7:53
